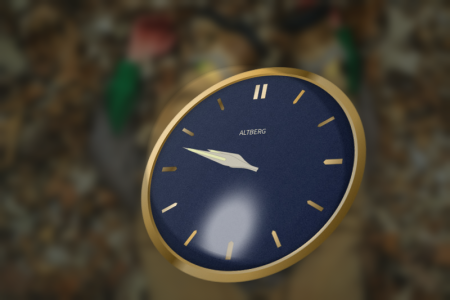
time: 9:48
